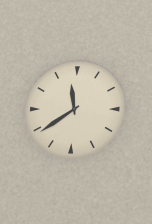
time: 11:39
